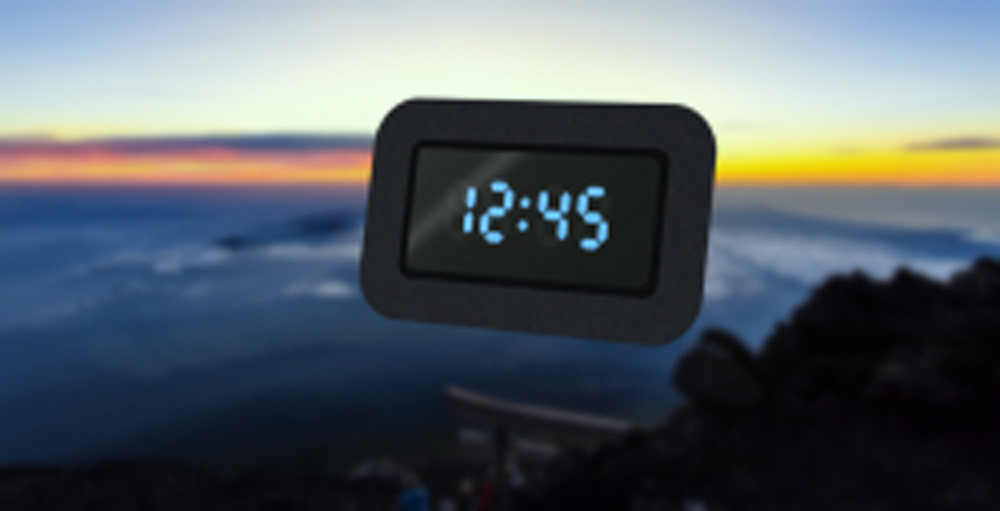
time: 12:45
